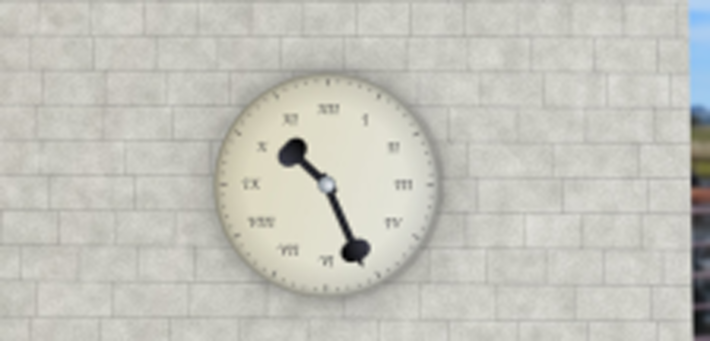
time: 10:26
